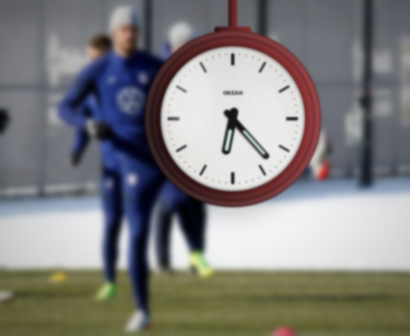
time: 6:23
